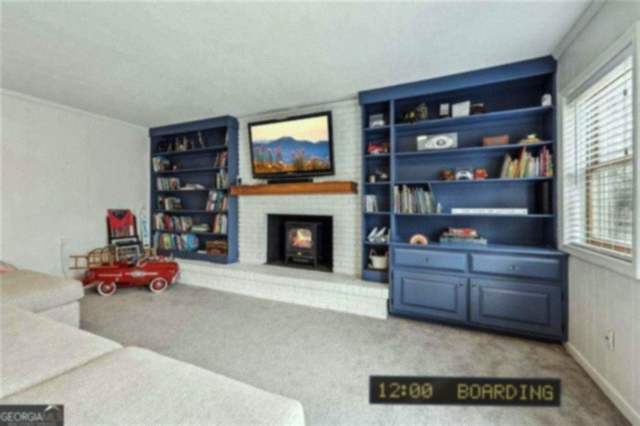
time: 12:00
